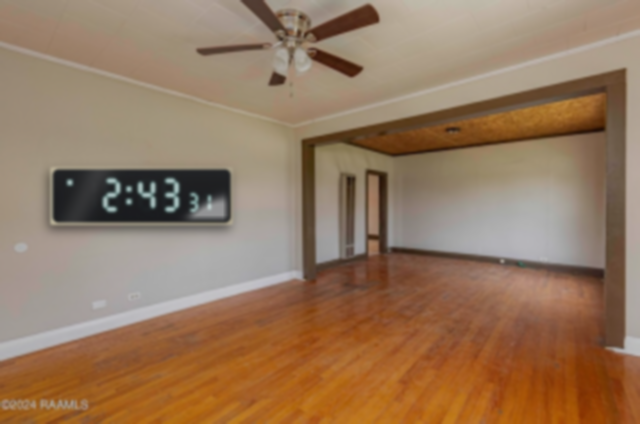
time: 2:43:31
